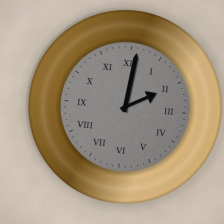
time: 2:01
